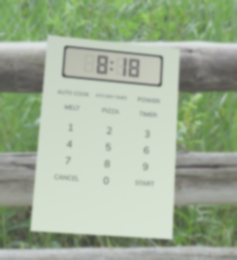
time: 8:18
